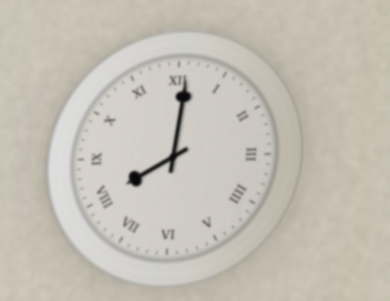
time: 8:01
